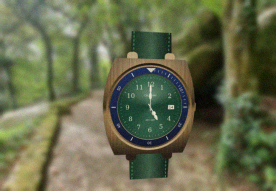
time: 5:00
